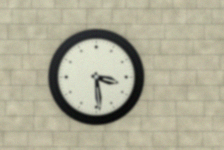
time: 3:29
